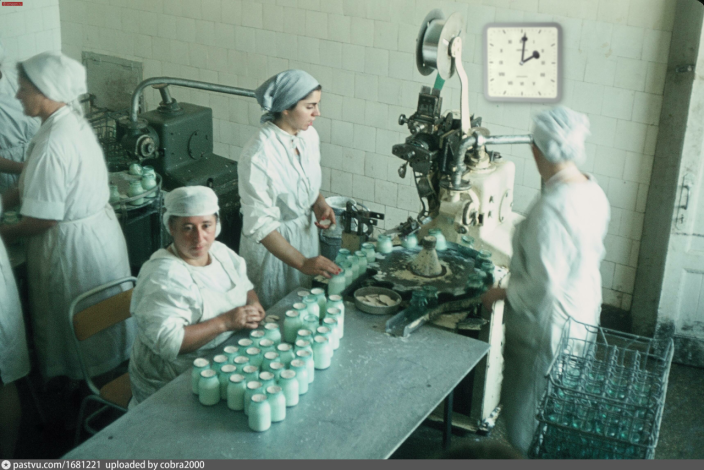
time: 2:01
